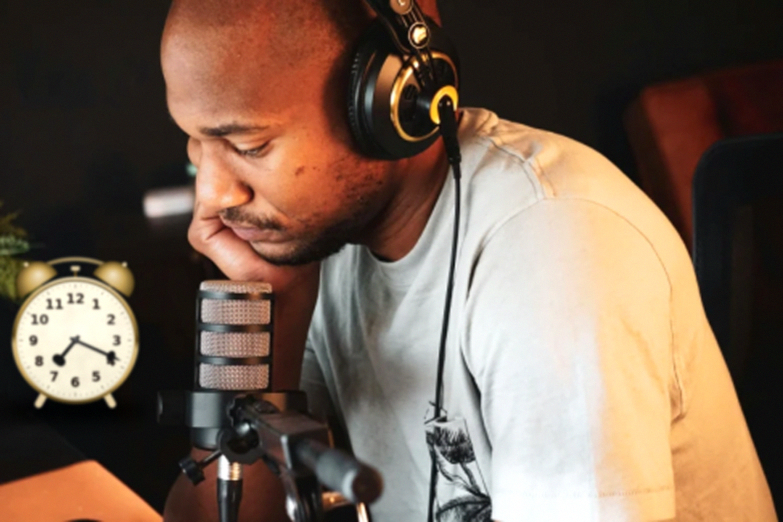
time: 7:19
